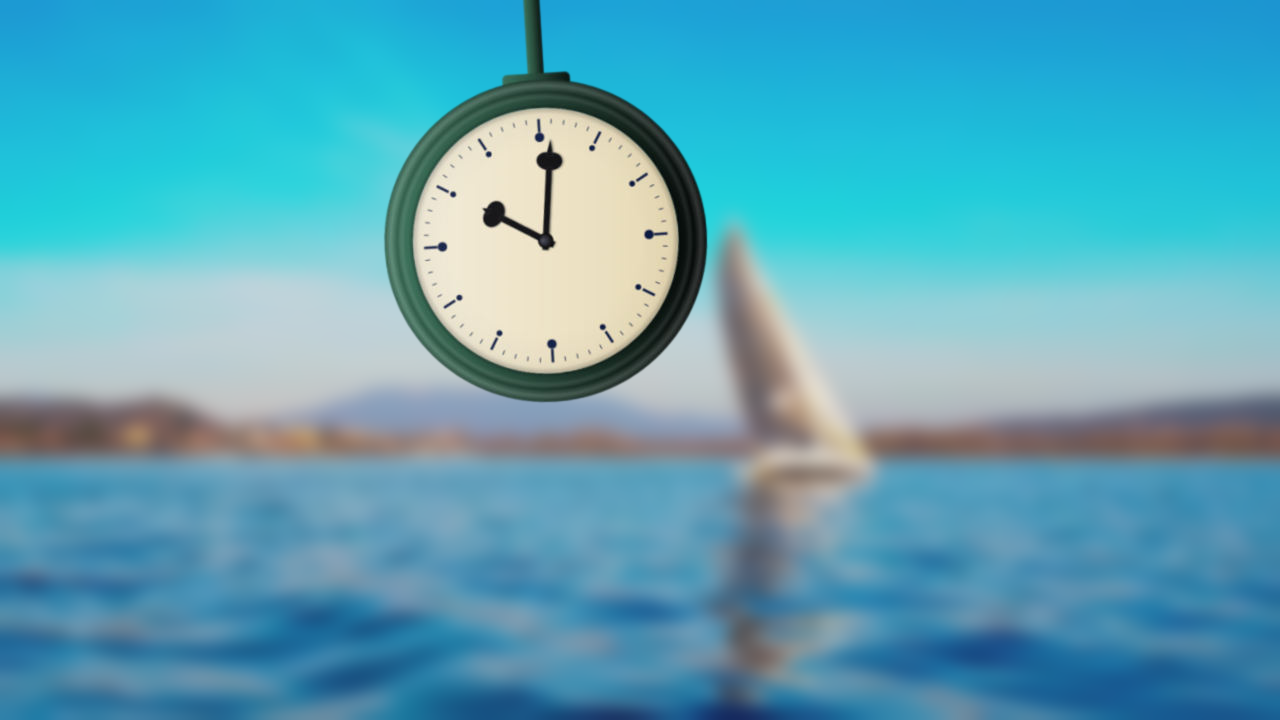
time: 10:01
